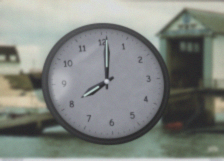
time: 8:01
